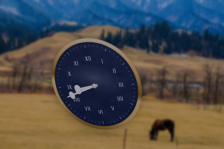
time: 8:42
